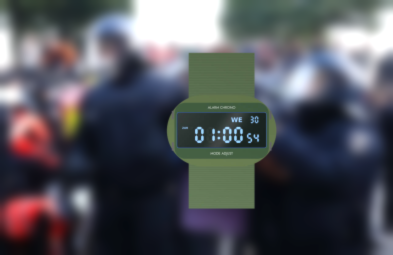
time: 1:00:54
